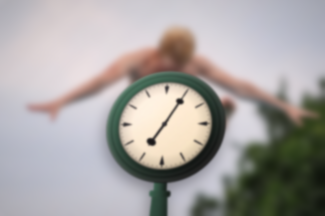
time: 7:05
